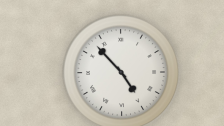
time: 4:53
